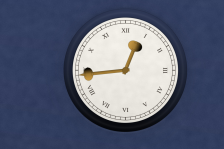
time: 12:44
